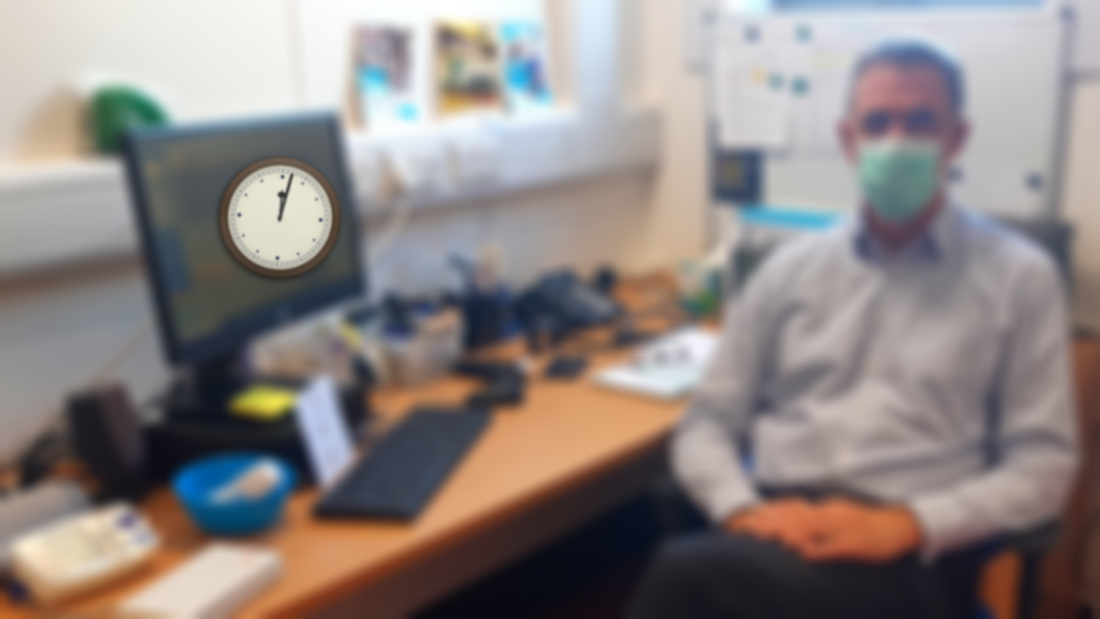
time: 12:02
